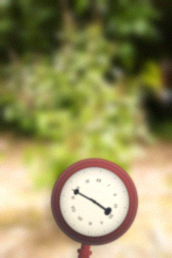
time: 3:48
